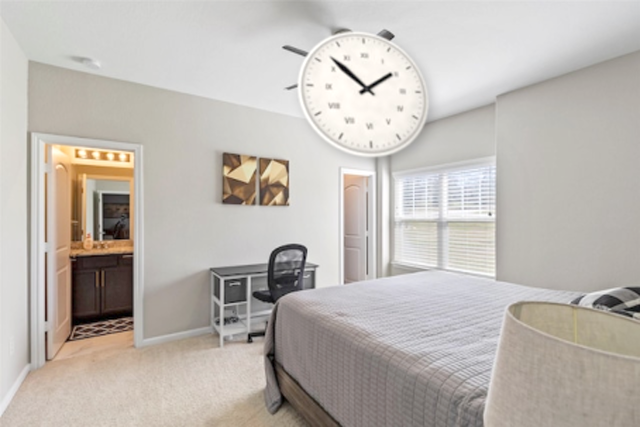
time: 1:52
